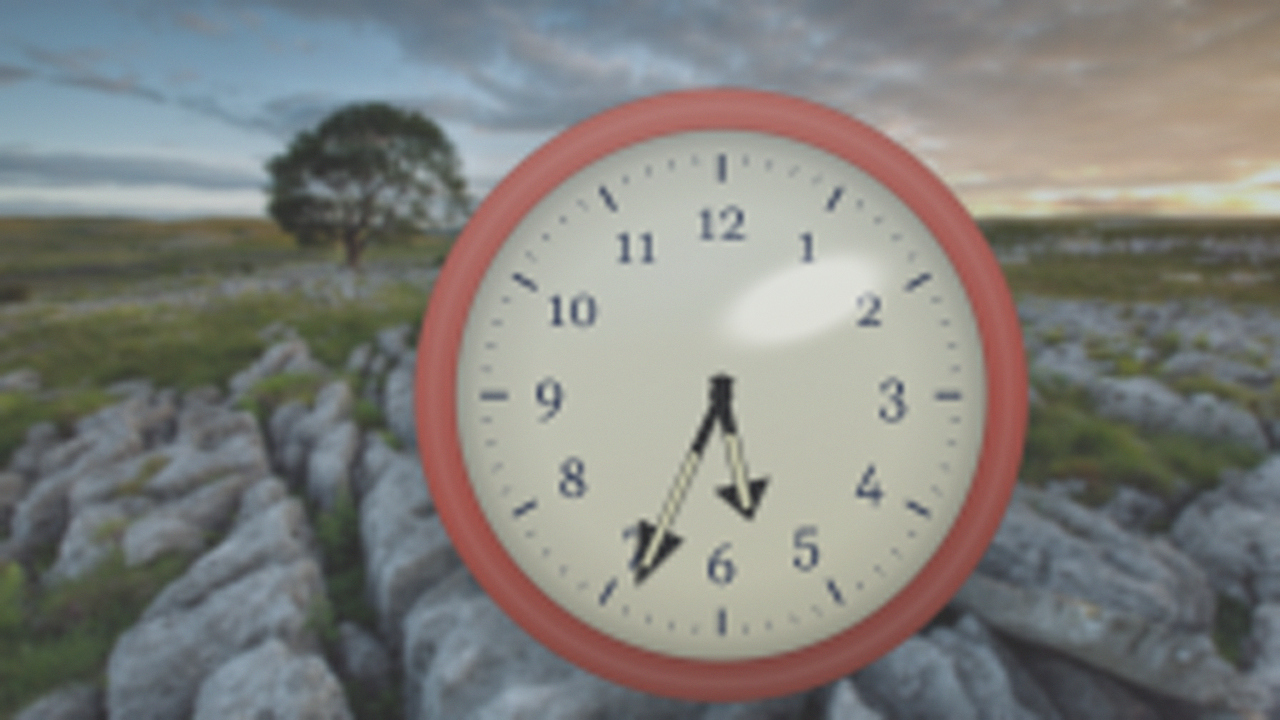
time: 5:34
